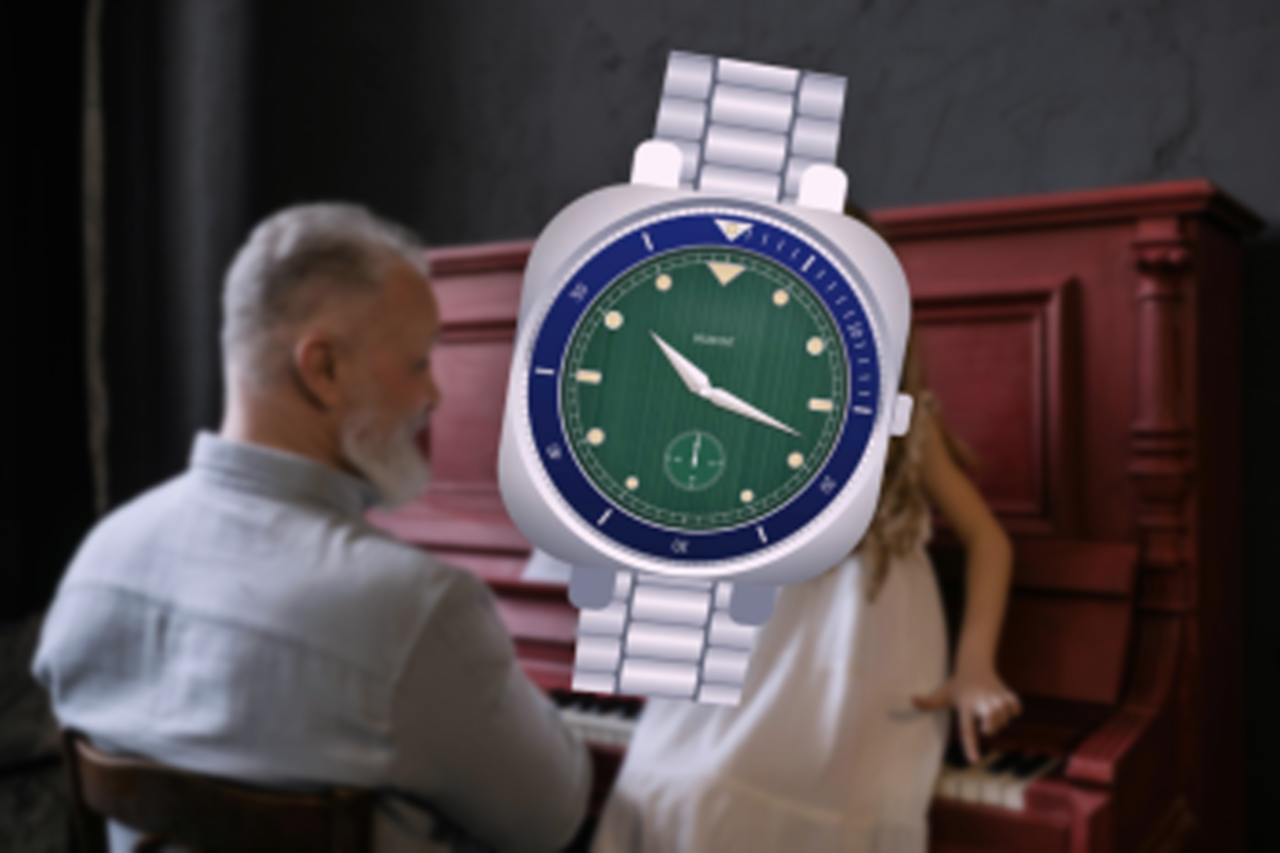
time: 10:18
